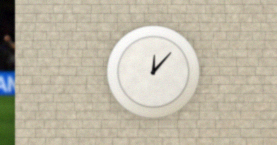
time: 12:07
